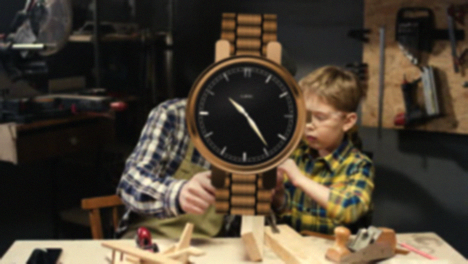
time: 10:24
